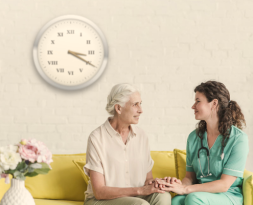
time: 3:20
